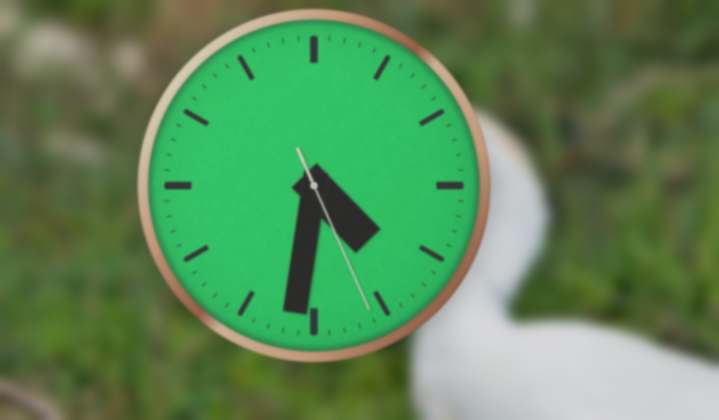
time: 4:31:26
